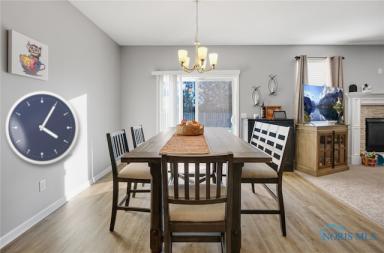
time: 4:05
